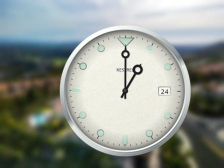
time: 1:00
